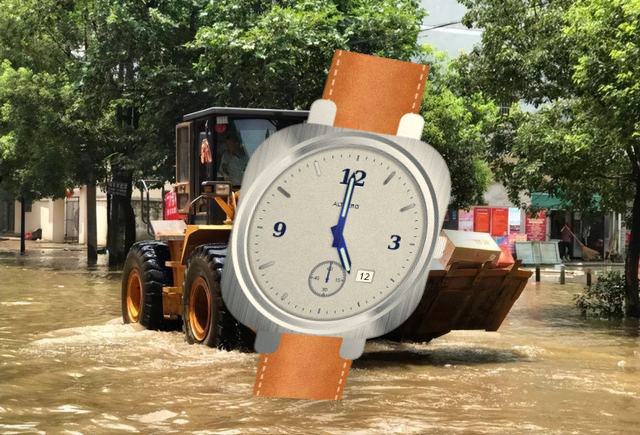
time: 5:00
